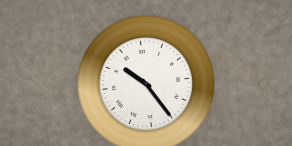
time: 10:25
